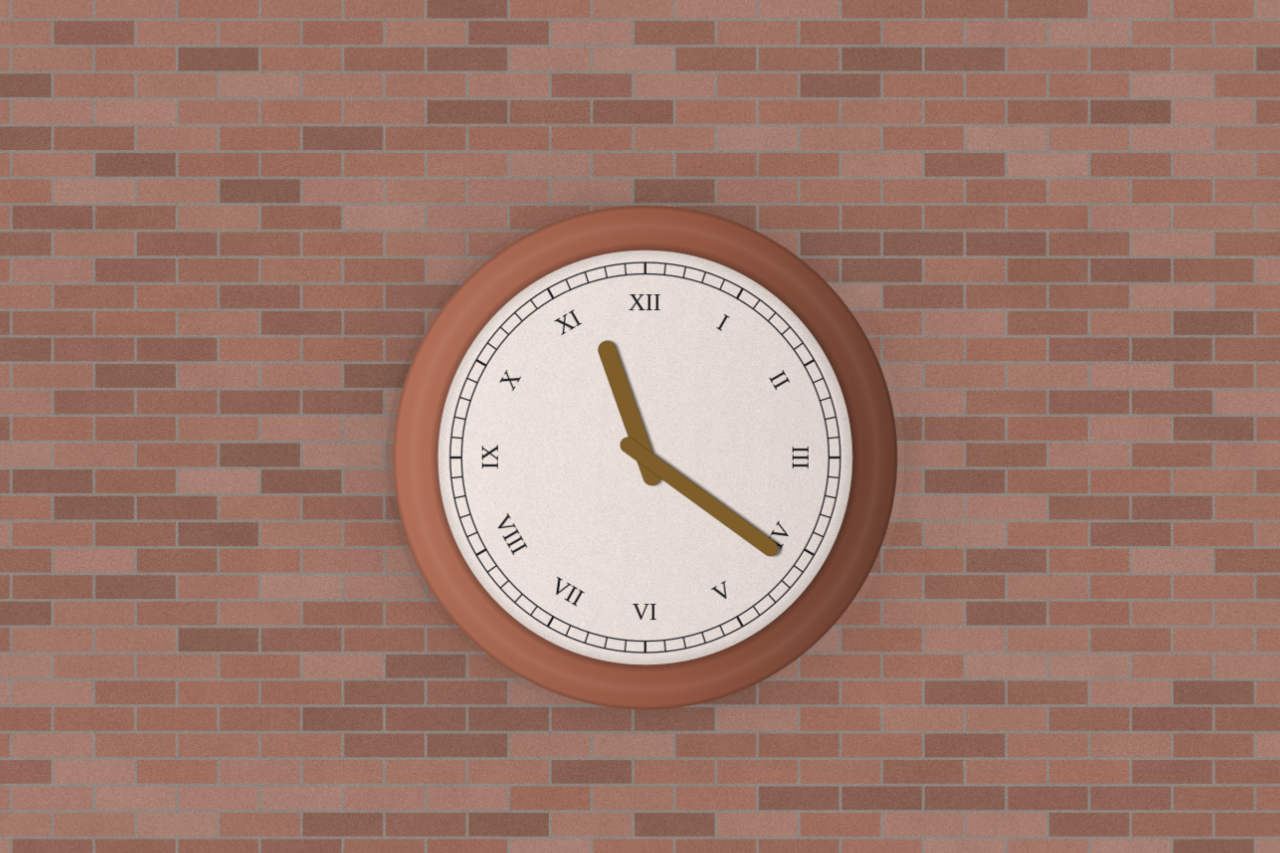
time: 11:21
